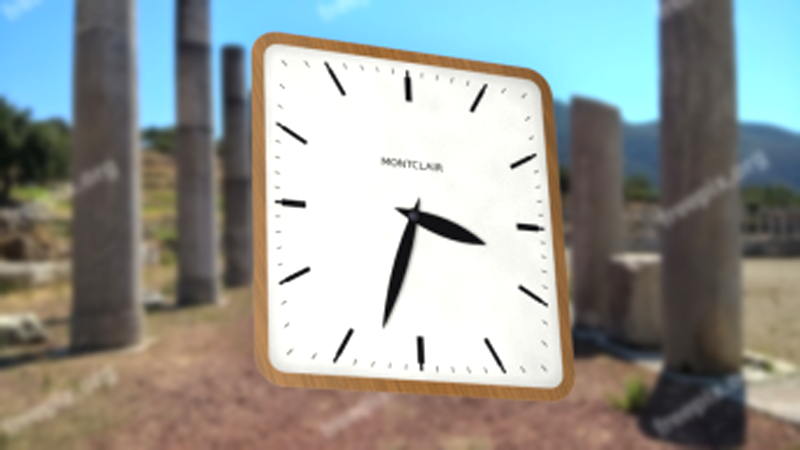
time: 3:33
